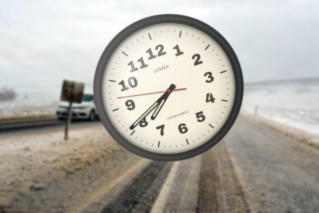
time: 7:40:47
